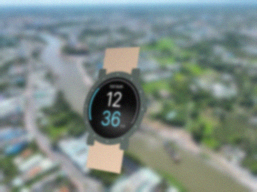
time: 12:36
